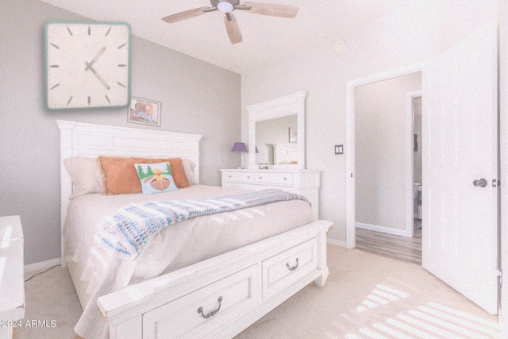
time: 1:23
